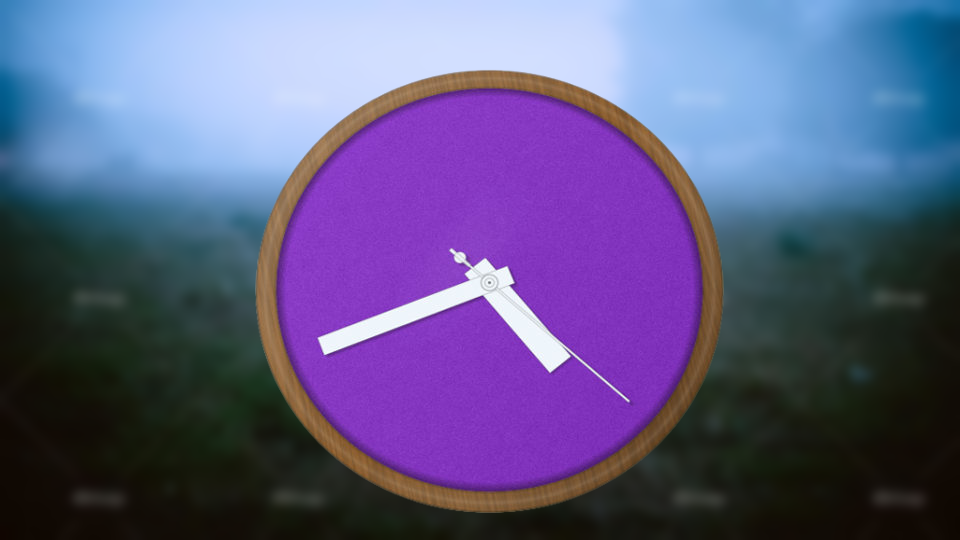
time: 4:41:22
